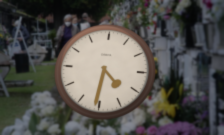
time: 4:31
